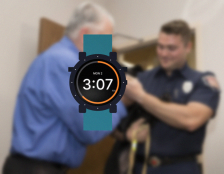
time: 3:07
